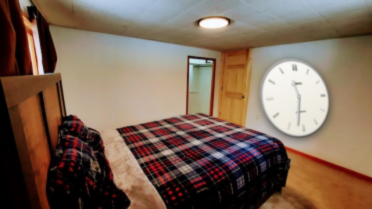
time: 11:32
